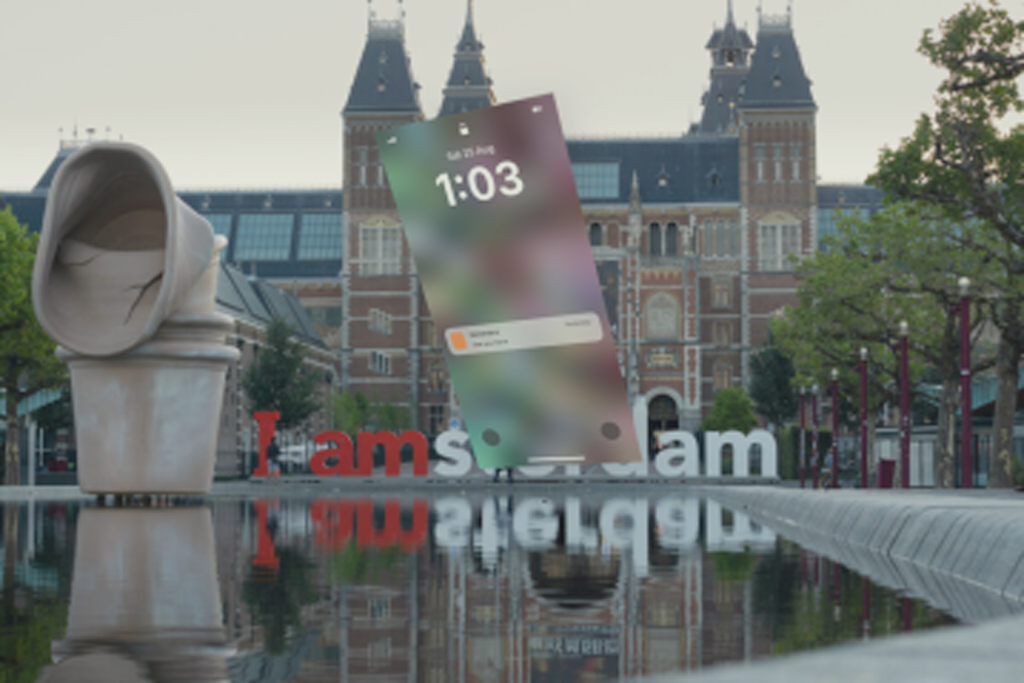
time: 1:03
